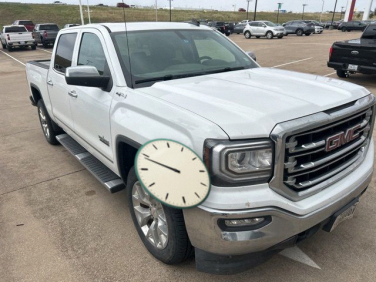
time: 9:49
